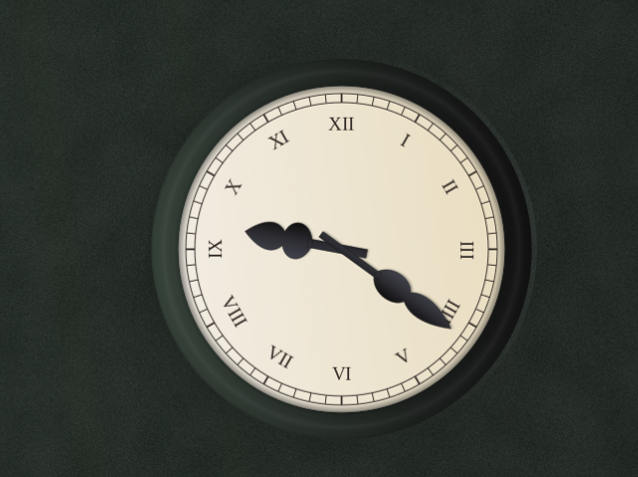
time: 9:21
